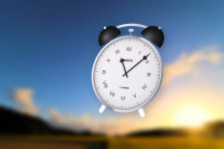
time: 11:08
